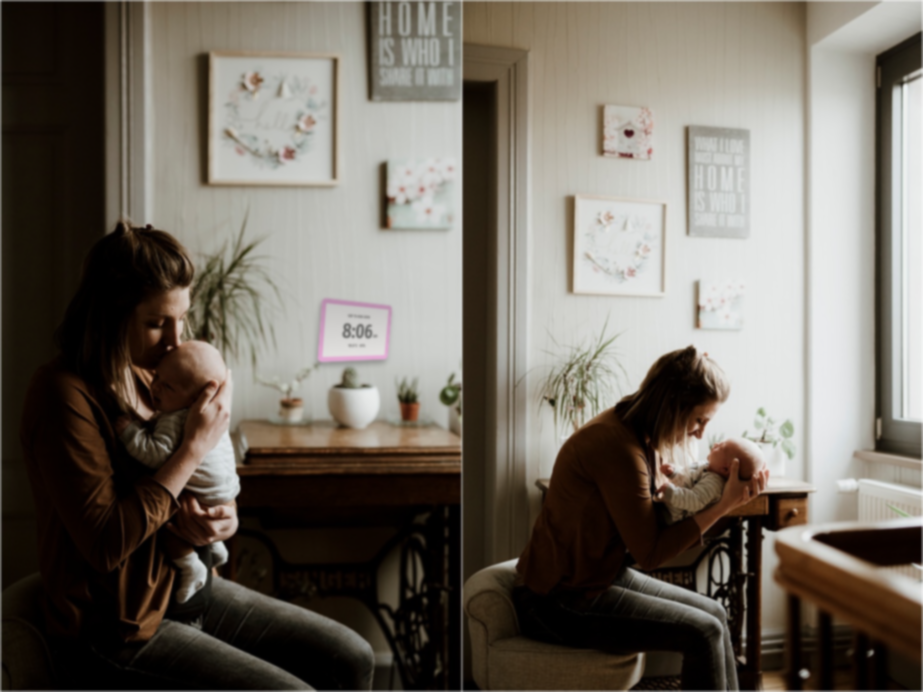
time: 8:06
